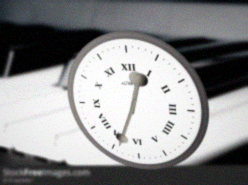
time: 12:34
